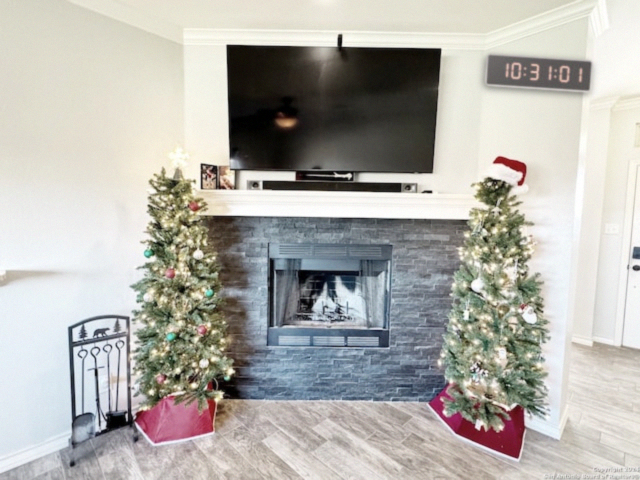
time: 10:31:01
